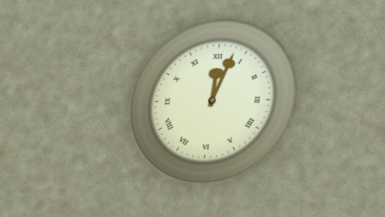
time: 12:03
